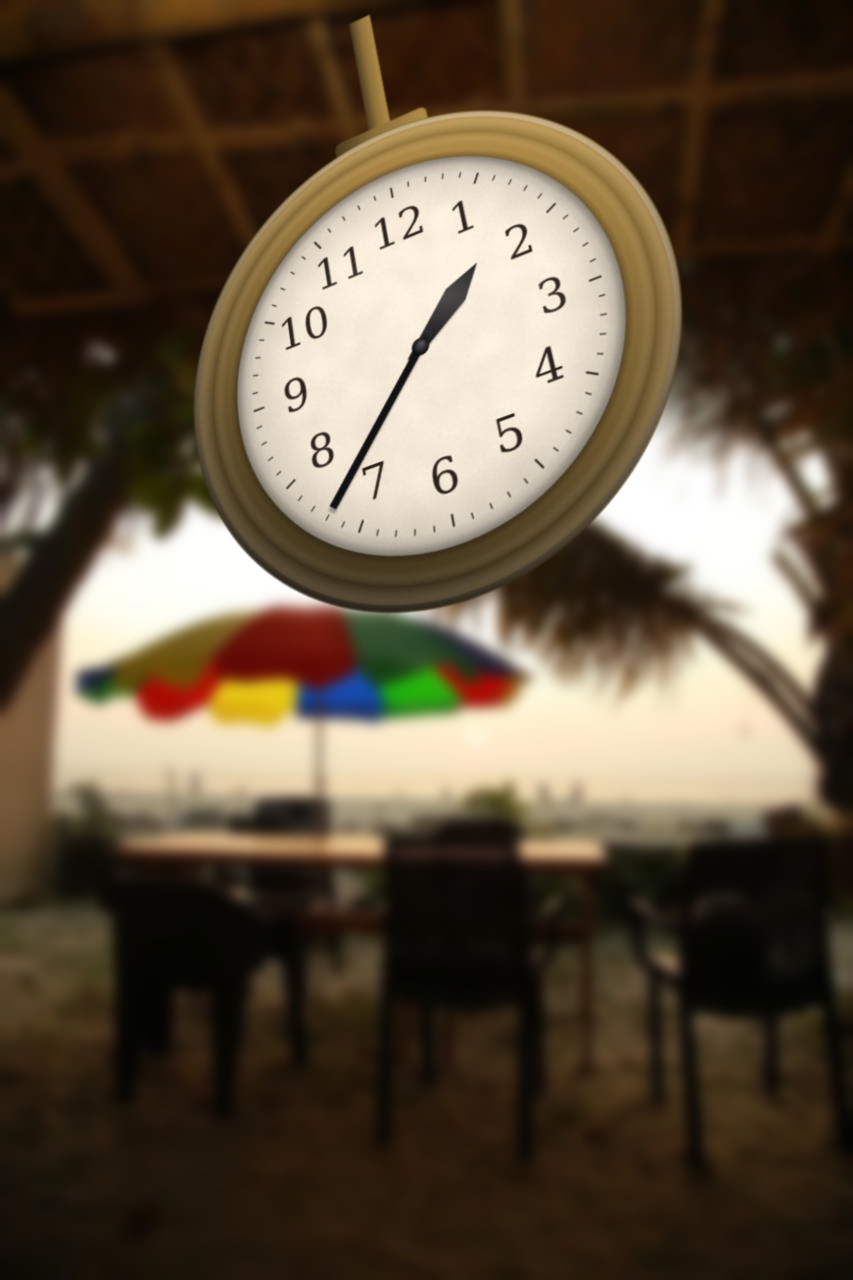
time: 1:37
